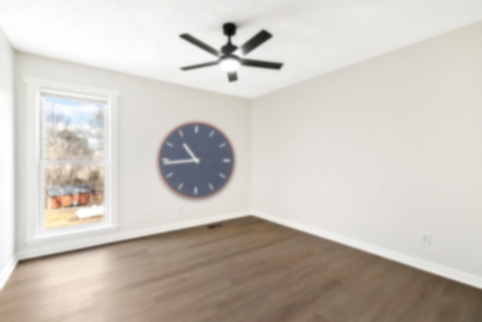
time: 10:44
